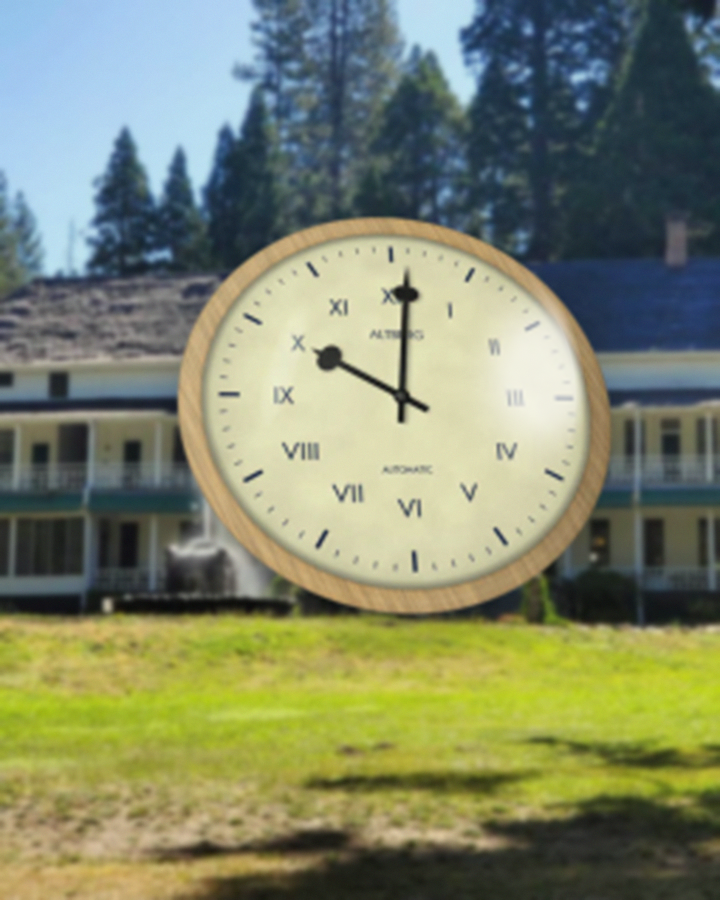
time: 10:01
